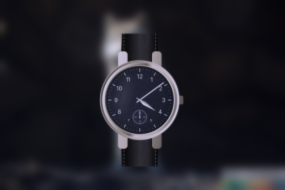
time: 4:09
